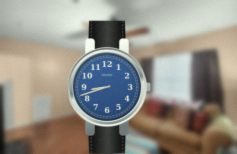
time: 8:42
